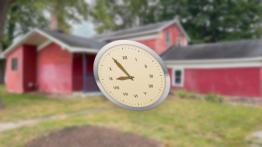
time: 8:55
